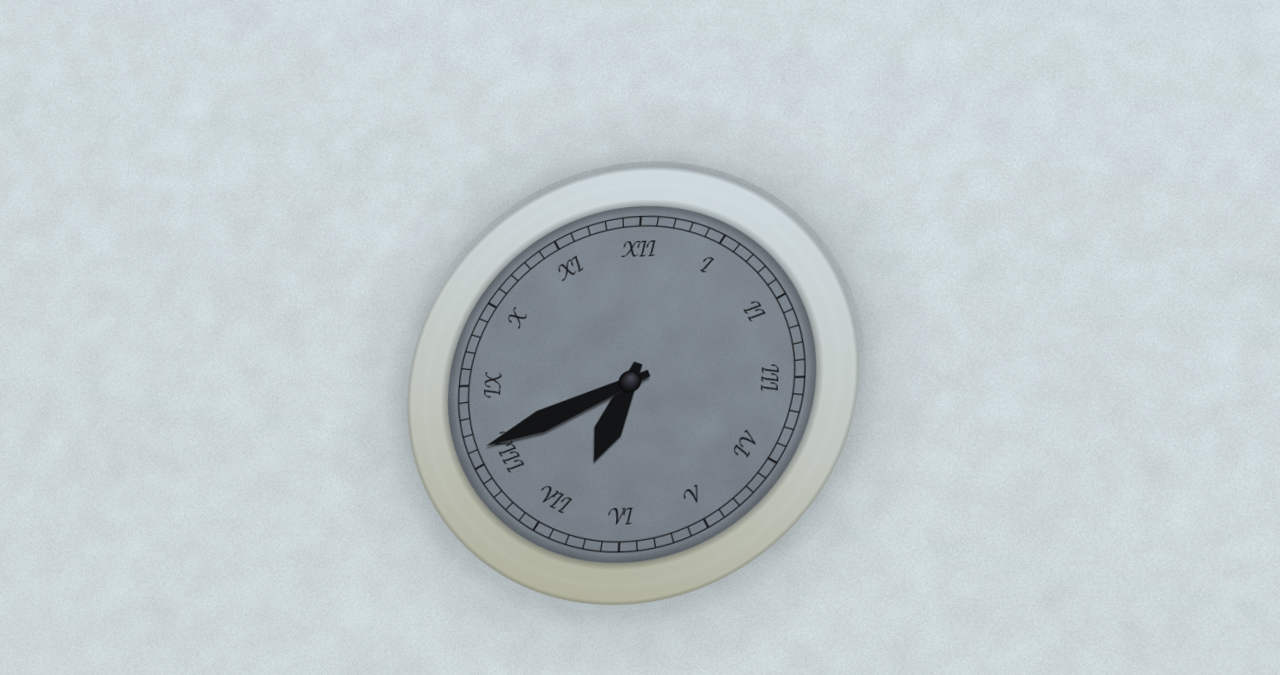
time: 6:41
